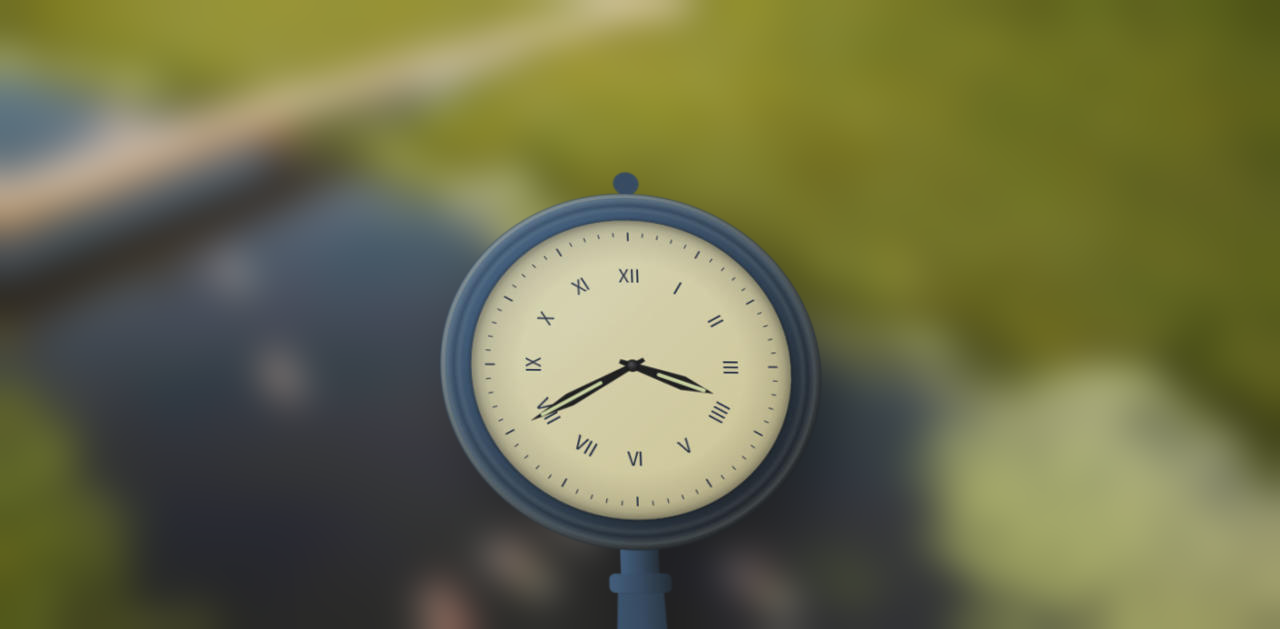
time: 3:40
